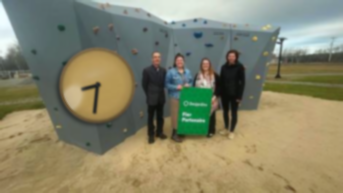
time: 8:31
